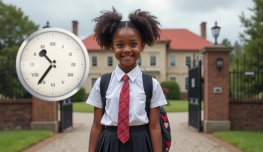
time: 10:36
